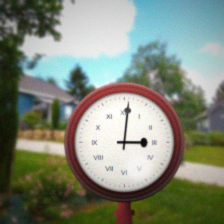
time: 3:01
